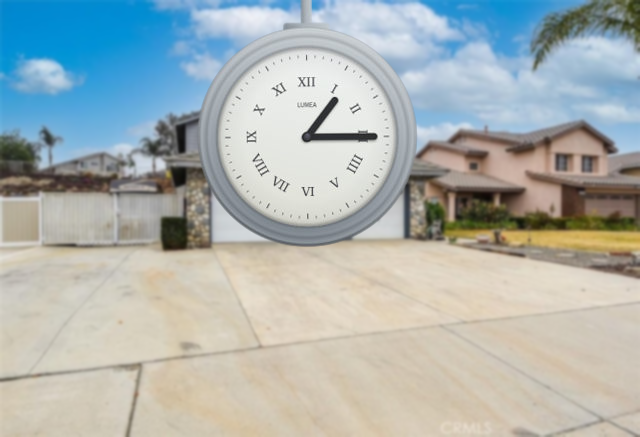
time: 1:15
